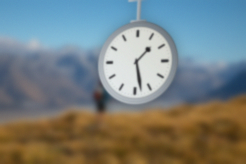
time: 1:28
